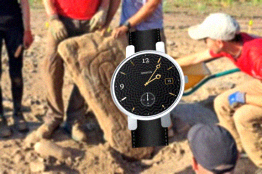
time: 2:06
